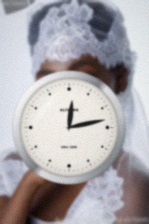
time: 12:13
